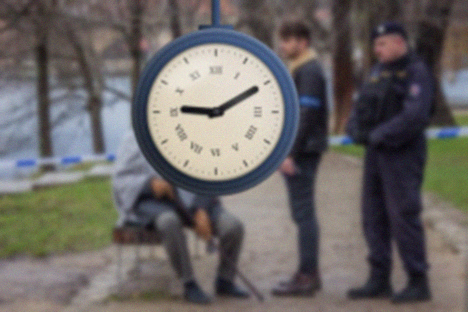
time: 9:10
